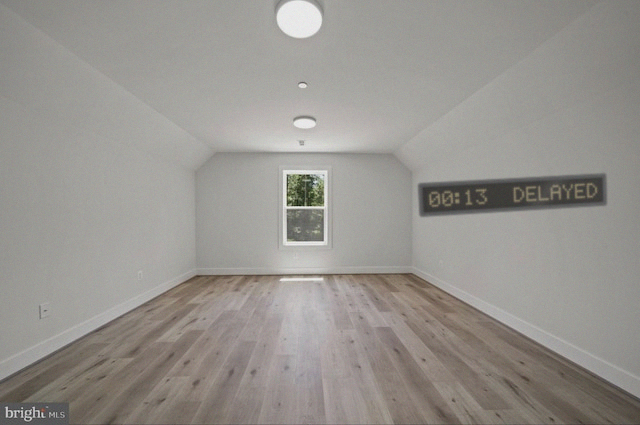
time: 0:13
